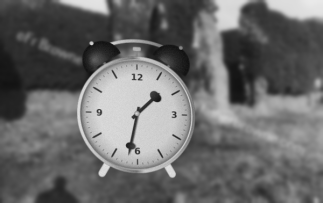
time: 1:32
